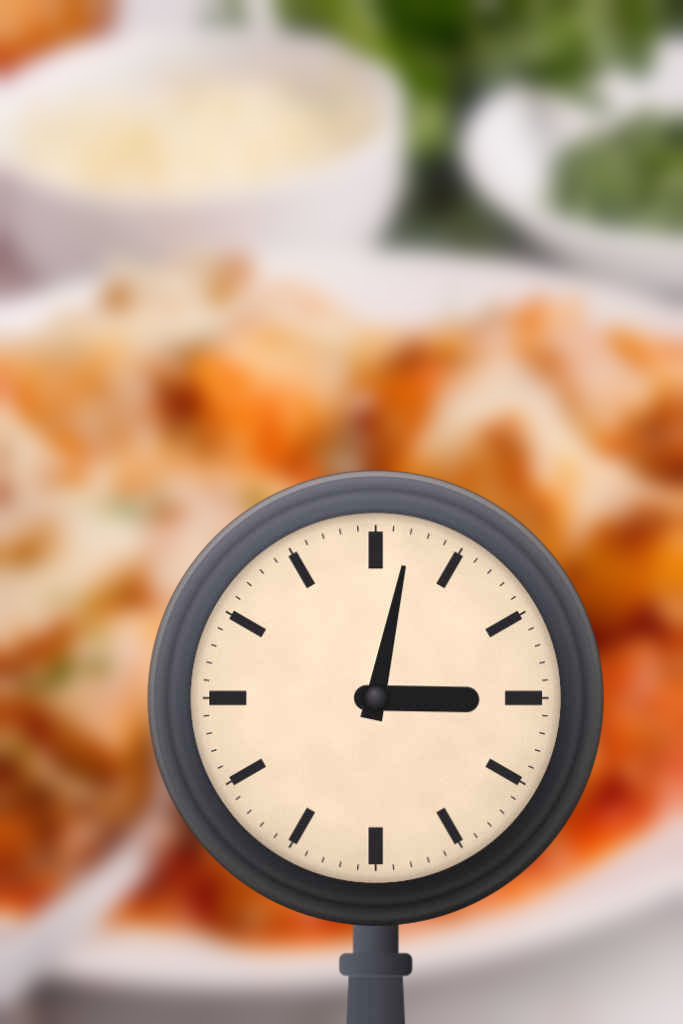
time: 3:02
